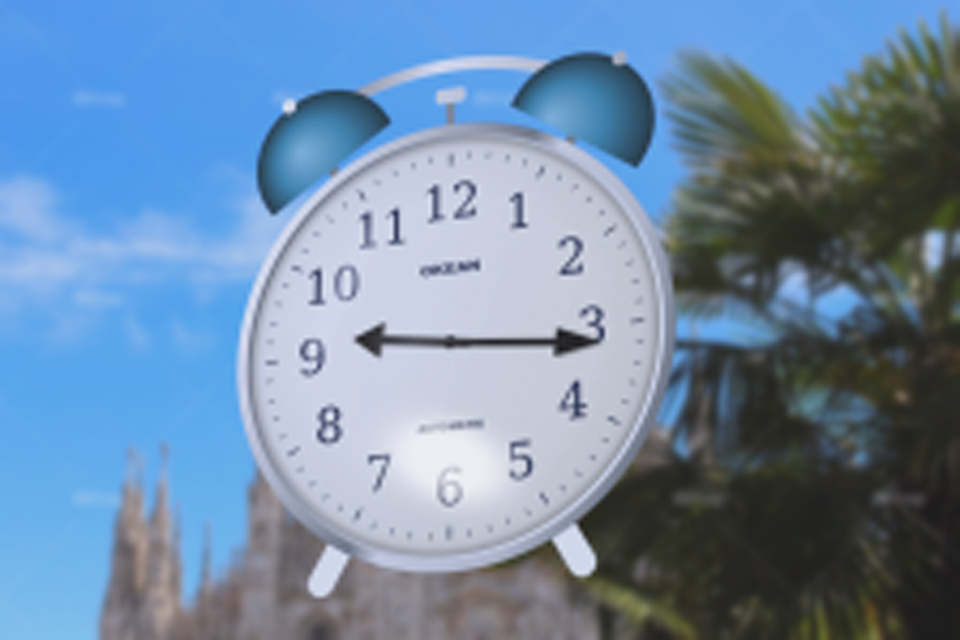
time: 9:16
